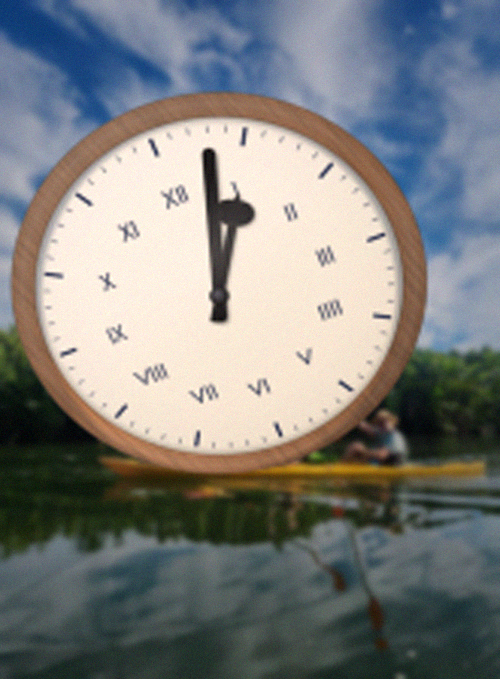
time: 1:03
